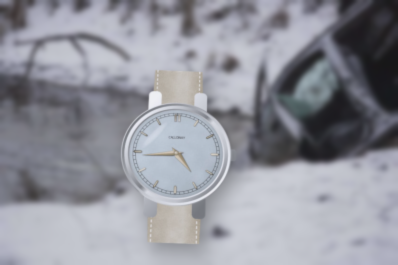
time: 4:44
